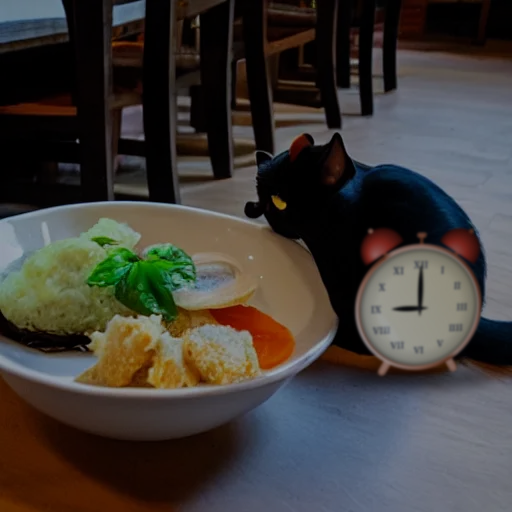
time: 9:00
